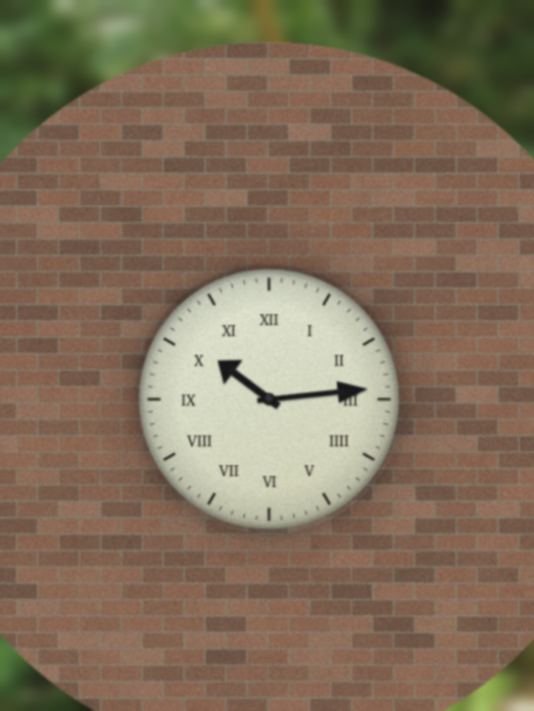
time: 10:14
